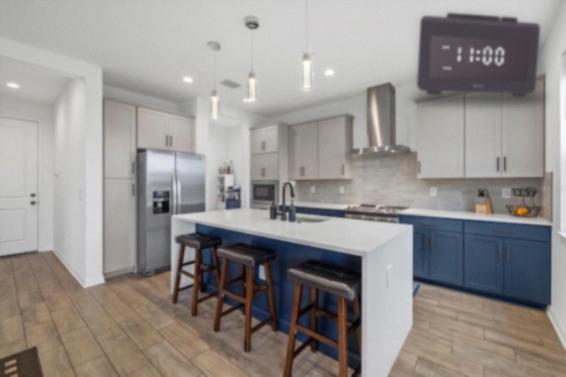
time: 11:00
